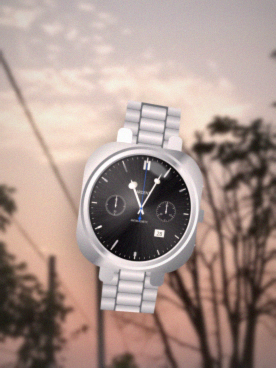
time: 11:04
